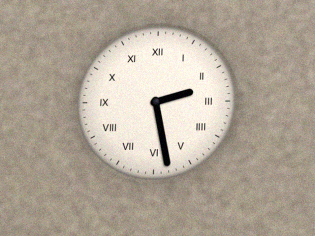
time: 2:28
